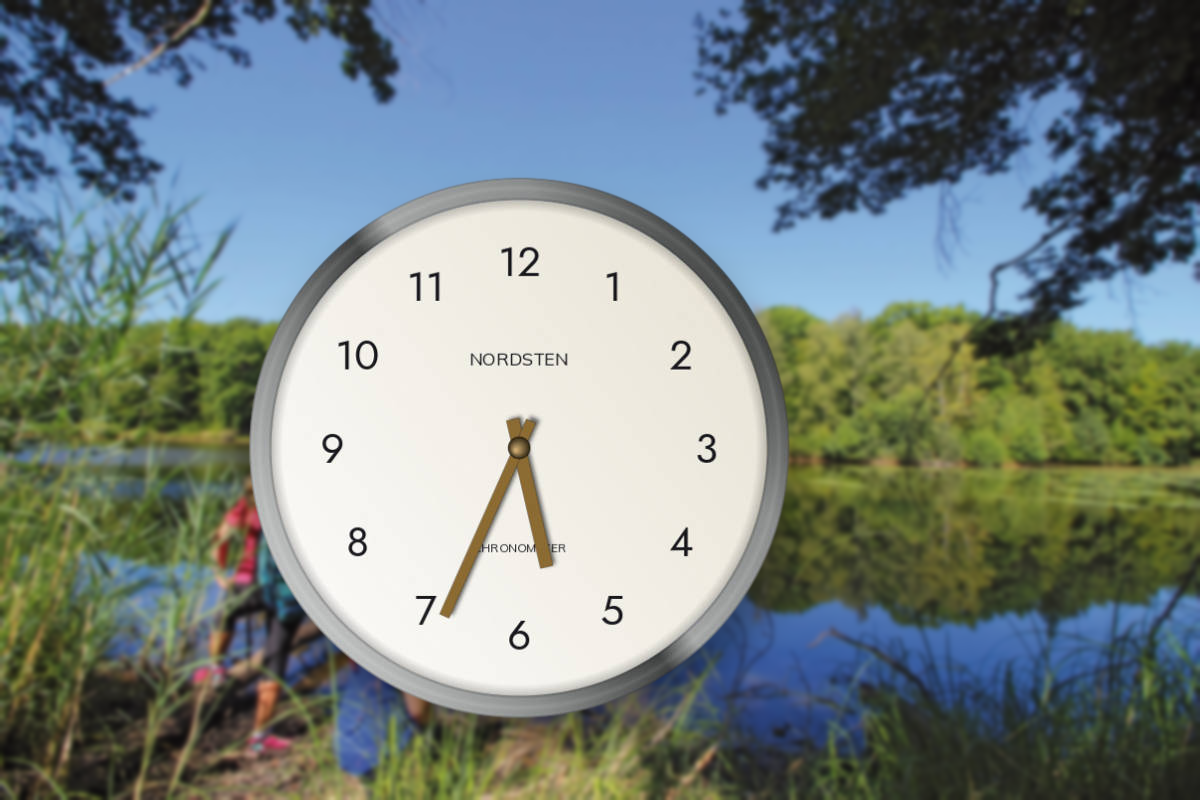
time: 5:34
